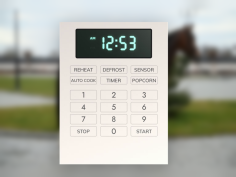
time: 12:53
